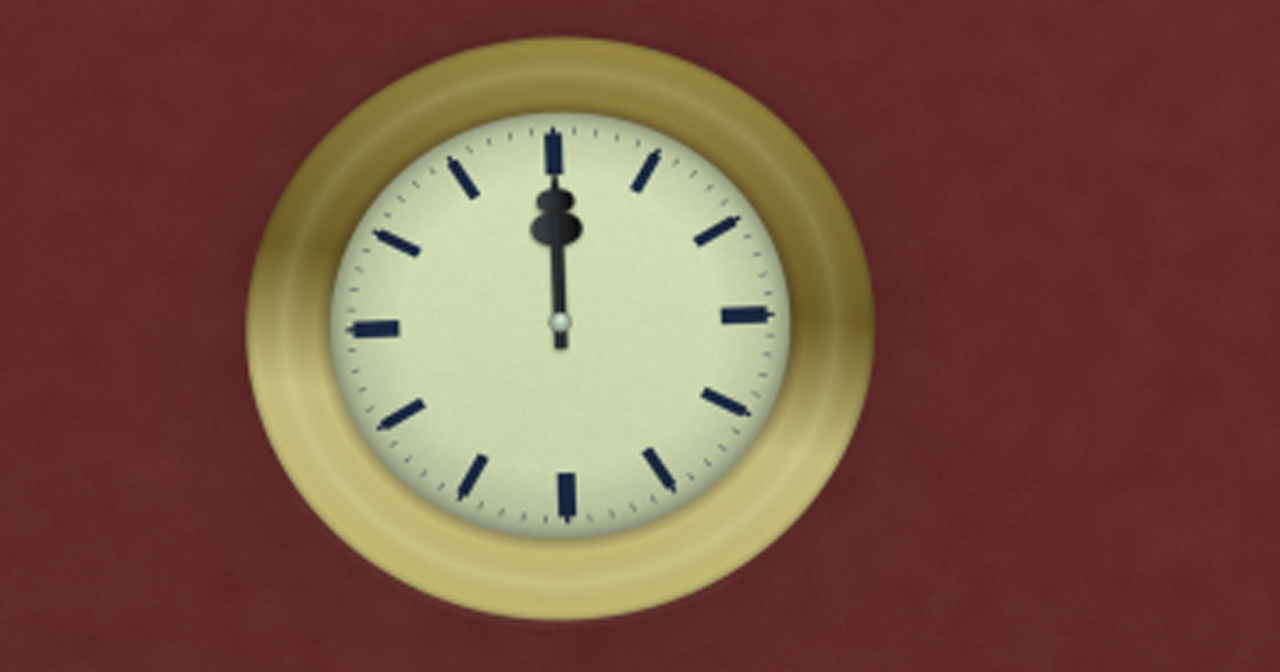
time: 12:00
